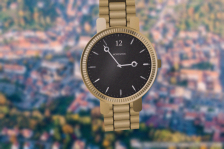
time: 2:54
